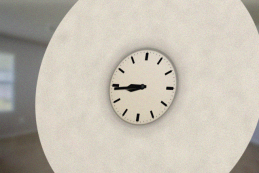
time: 8:44
